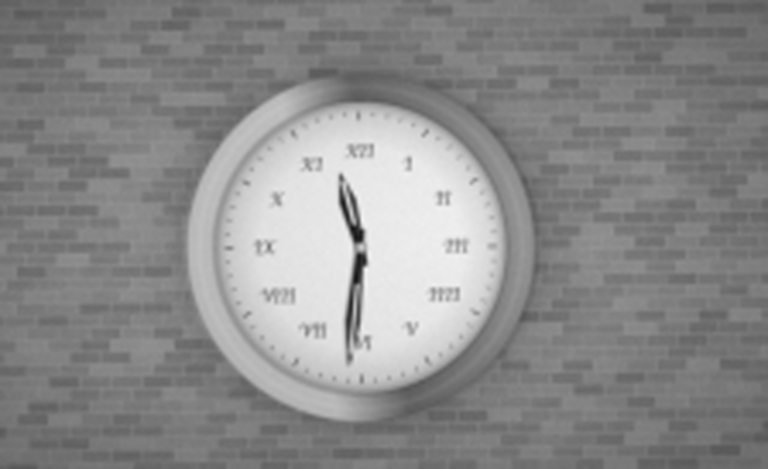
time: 11:31
